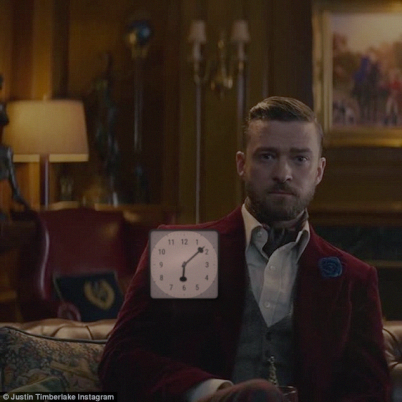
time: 6:08
